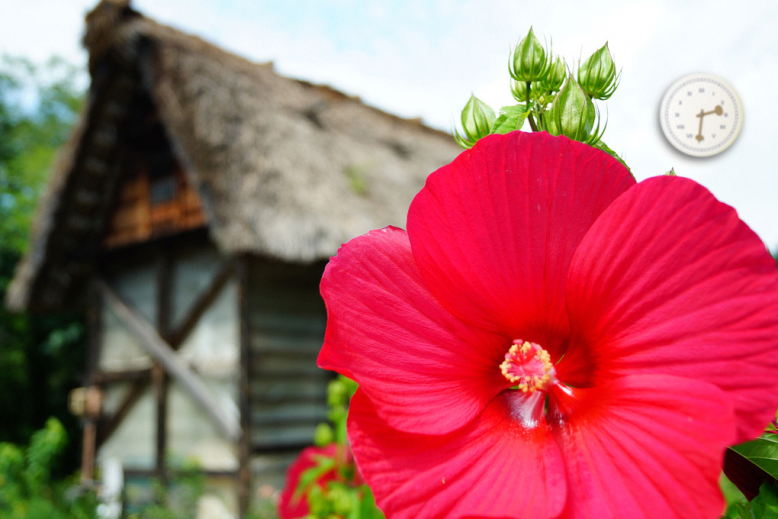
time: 2:31
